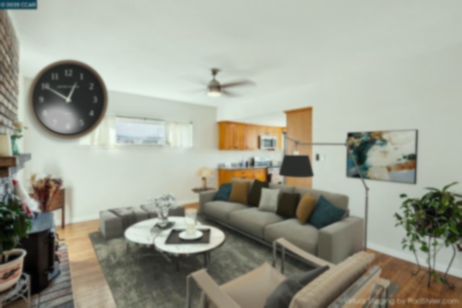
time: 12:50
